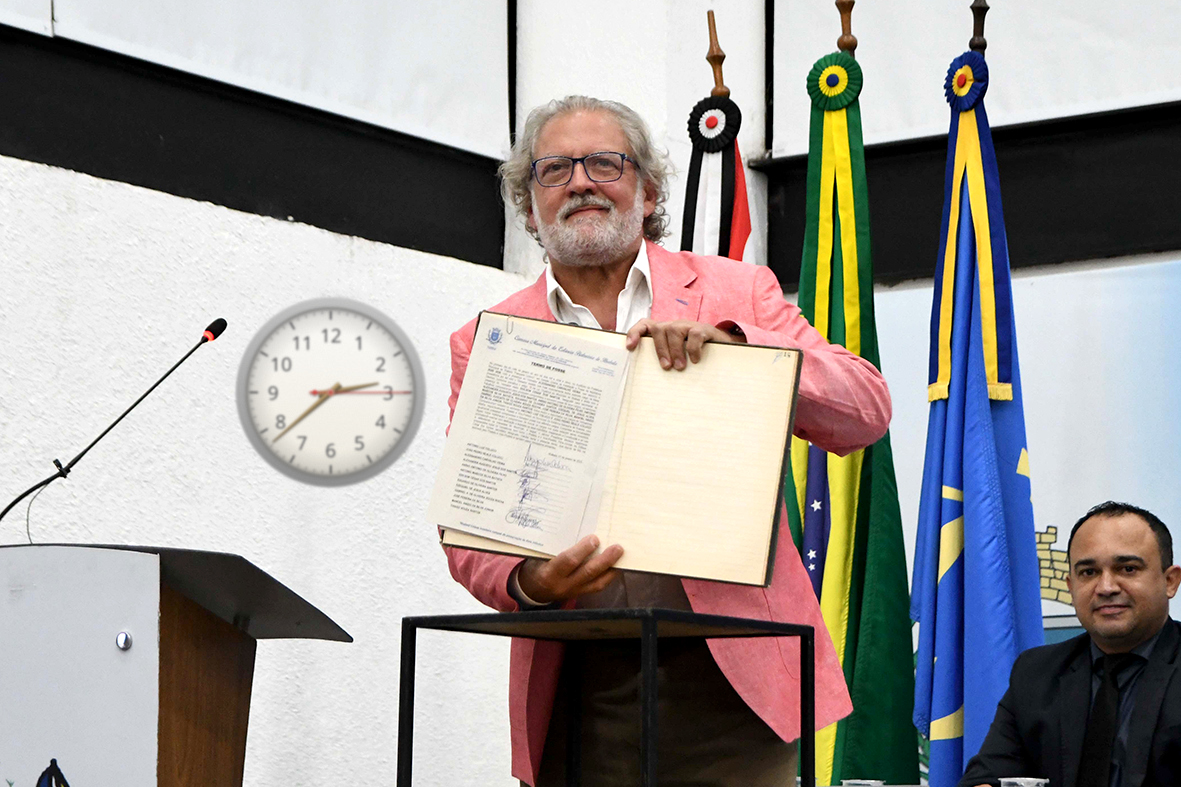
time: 2:38:15
